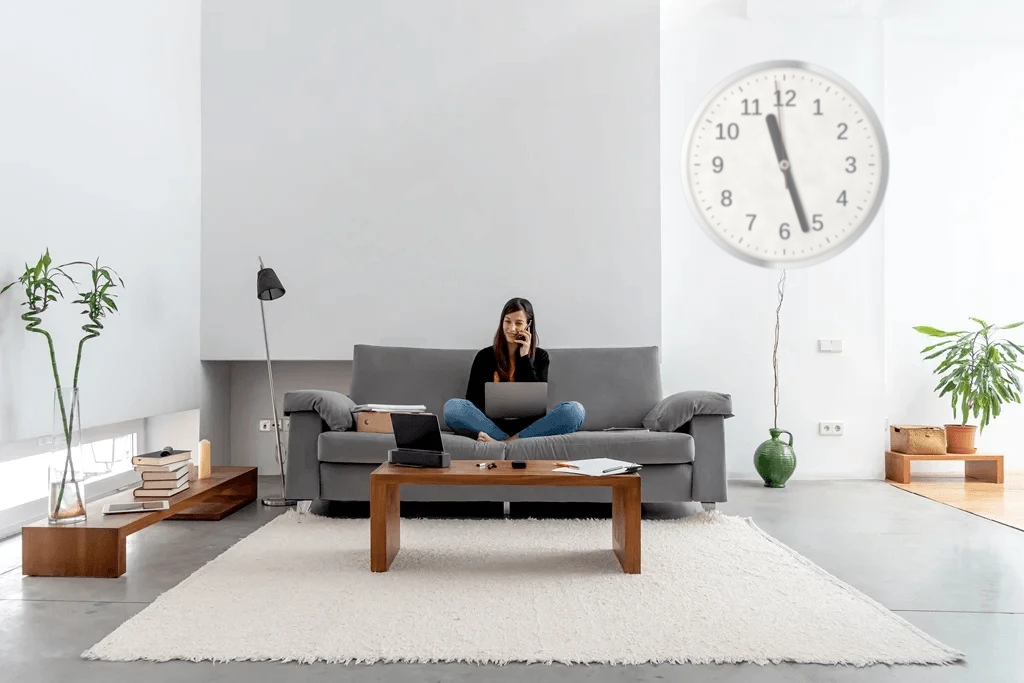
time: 11:26:59
